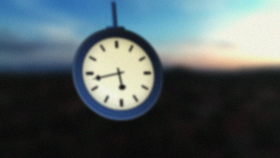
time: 5:43
